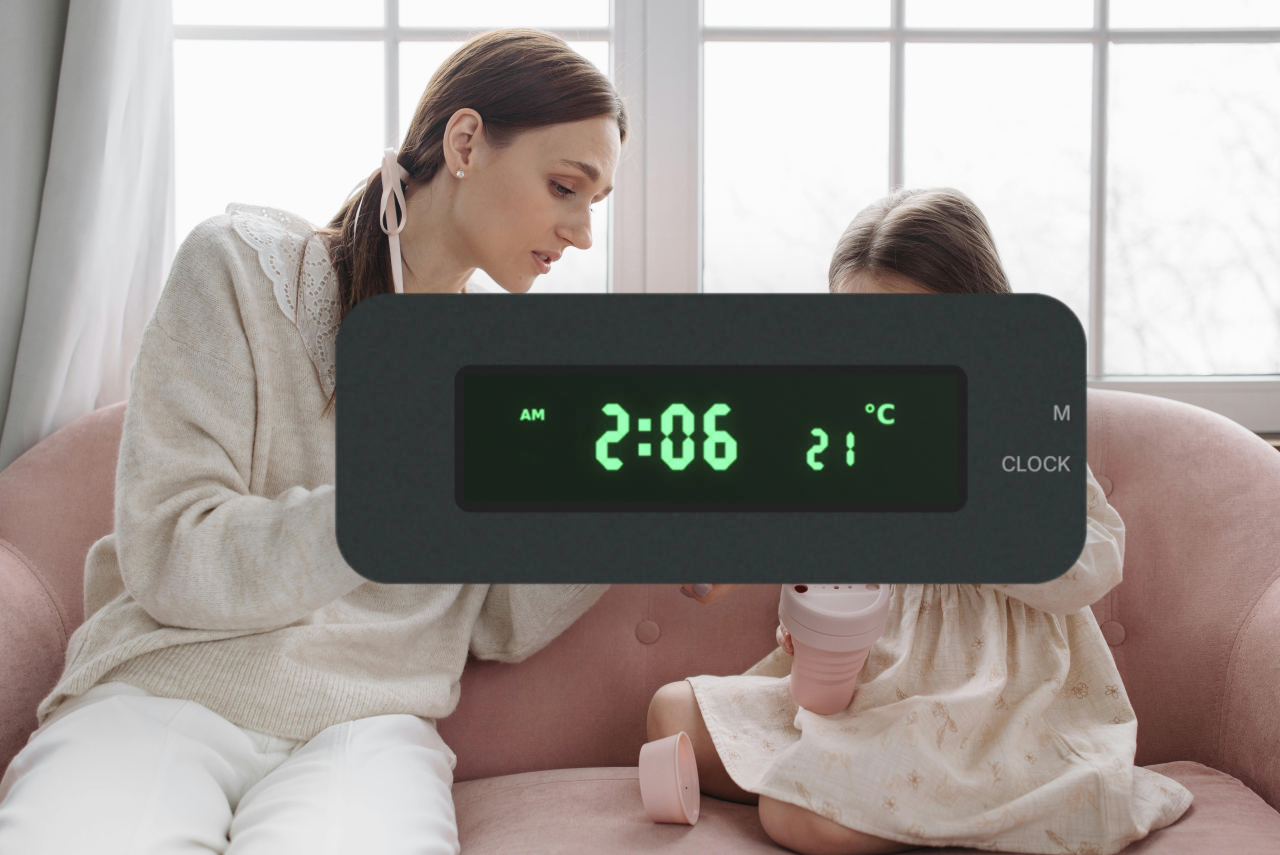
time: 2:06
